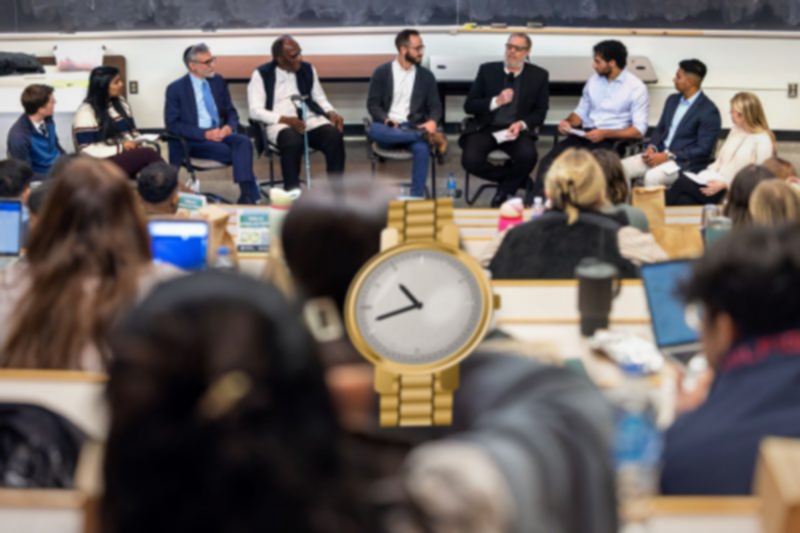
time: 10:42
